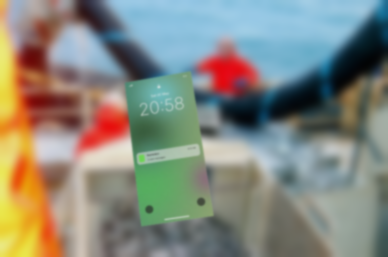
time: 20:58
